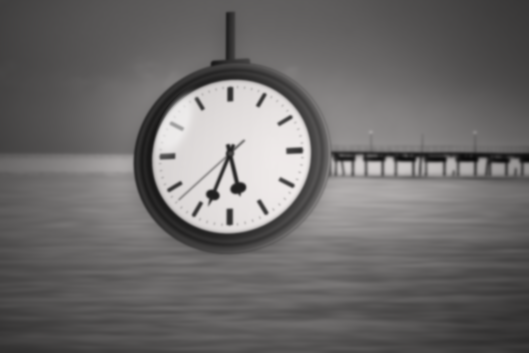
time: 5:33:38
